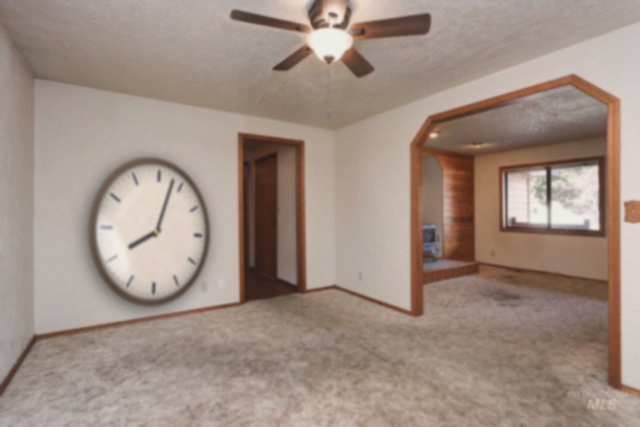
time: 8:03
